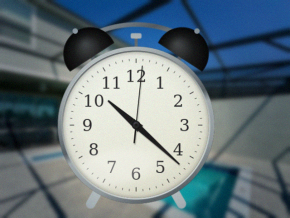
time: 10:22:01
